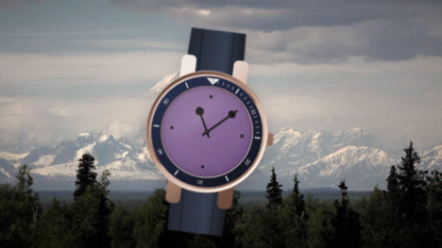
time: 11:08
